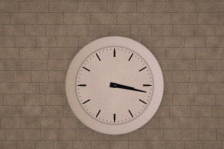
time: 3:17
